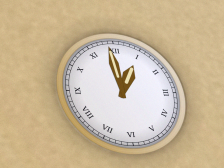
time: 12:59
